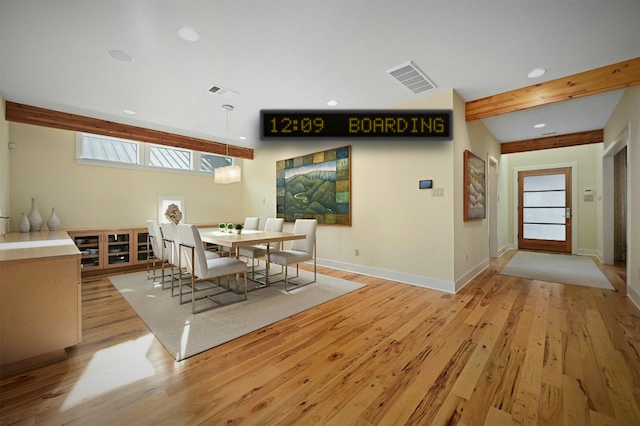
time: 12:09
